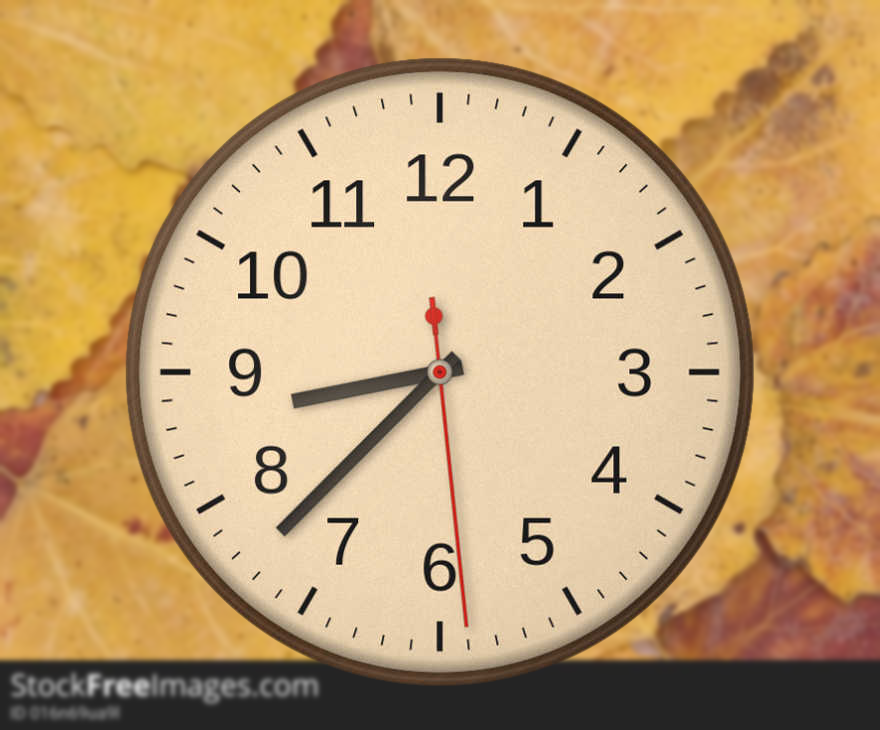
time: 8:37:29
